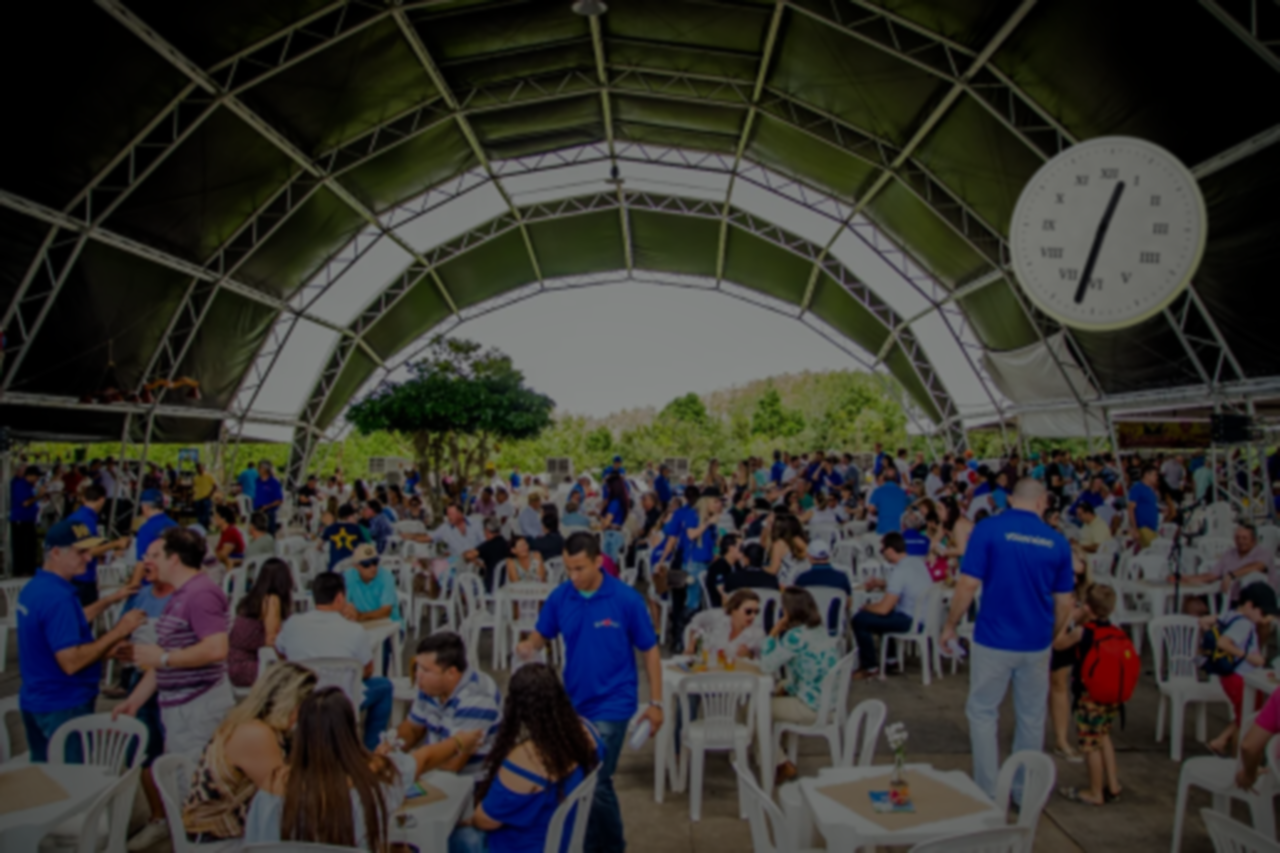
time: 12:32
